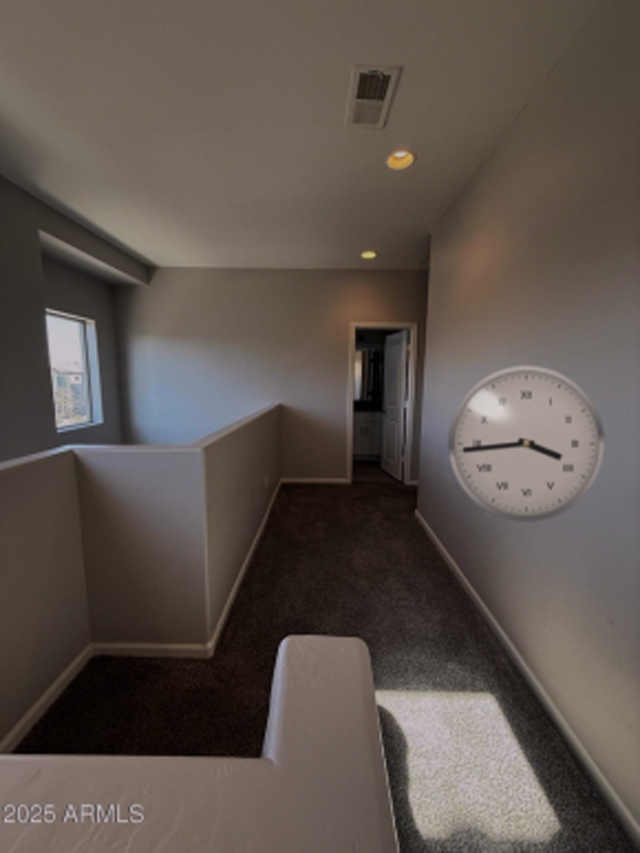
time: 3:44
